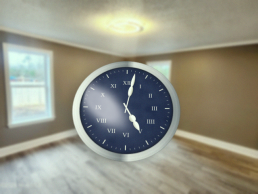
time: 5:02
